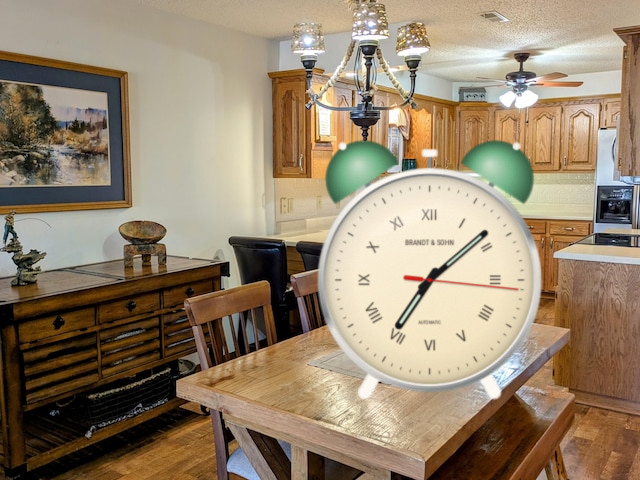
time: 7:08:16
